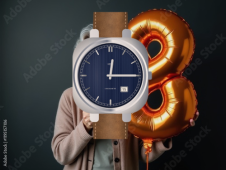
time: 12:15
